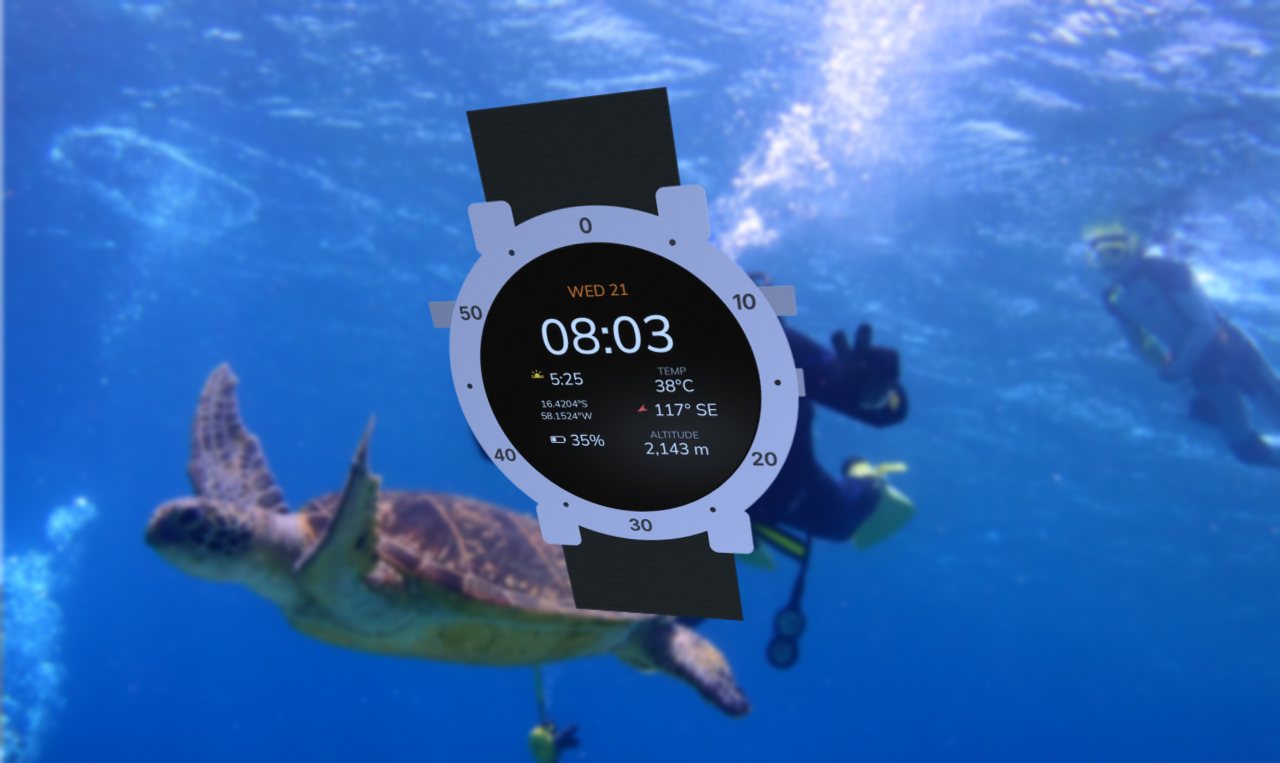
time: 8:03
